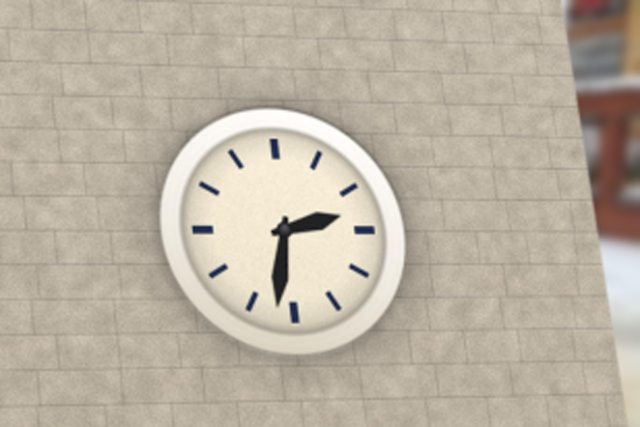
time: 2:32
